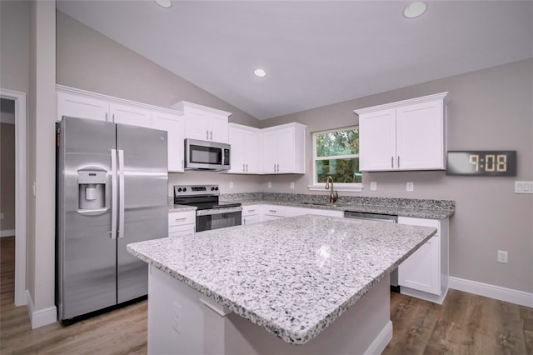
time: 9:08
